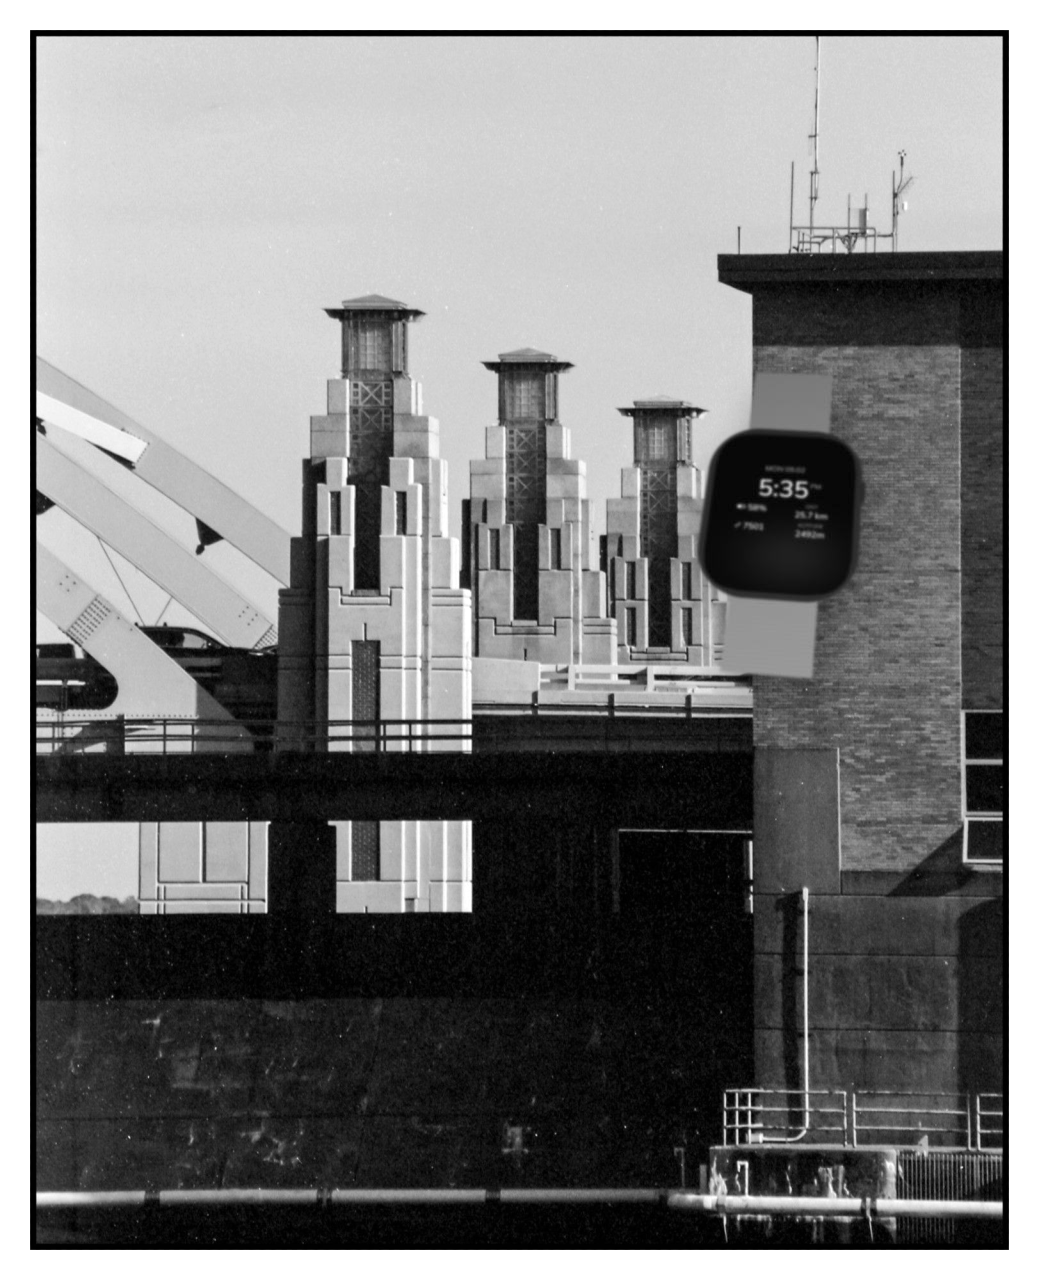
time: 5:35
